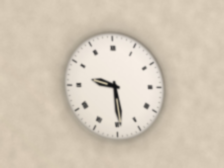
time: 9:29
